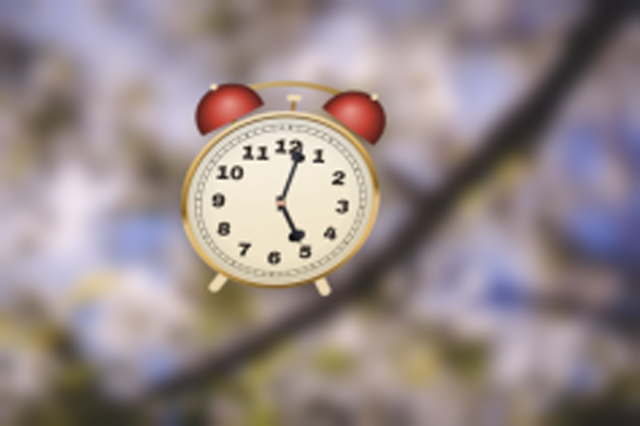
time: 5:02
